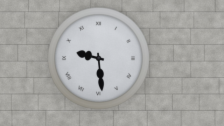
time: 9:29
